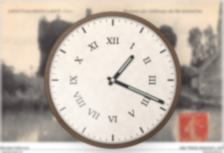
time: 1:19
